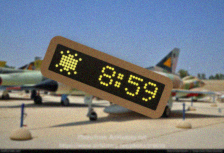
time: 8:59
